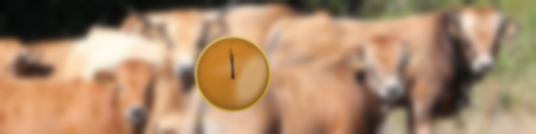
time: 11:59
